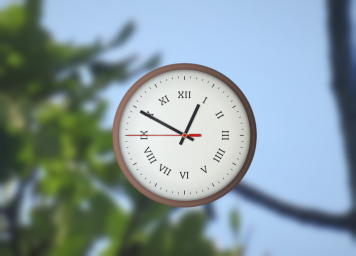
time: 12:49:45
